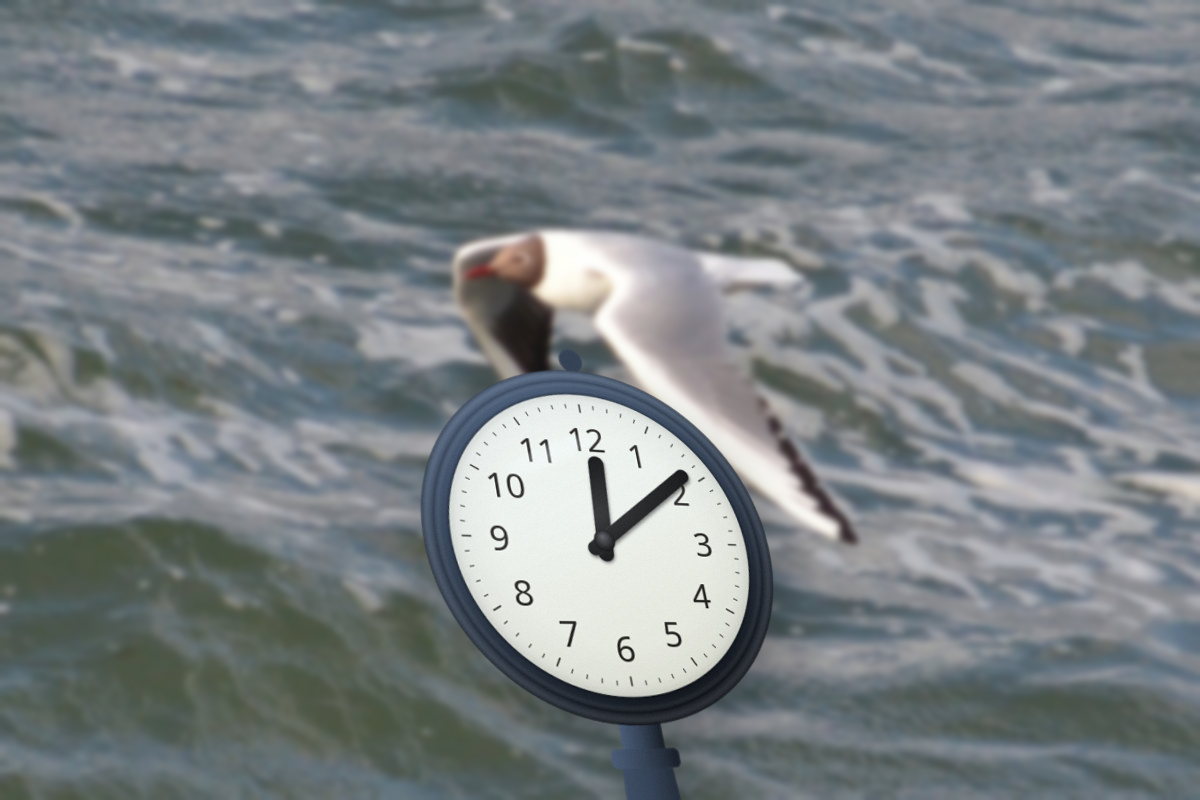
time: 12:09
